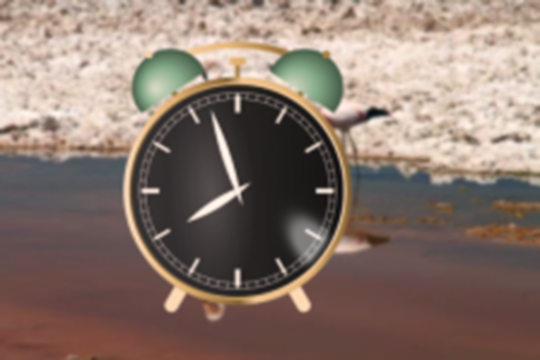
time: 7:57
